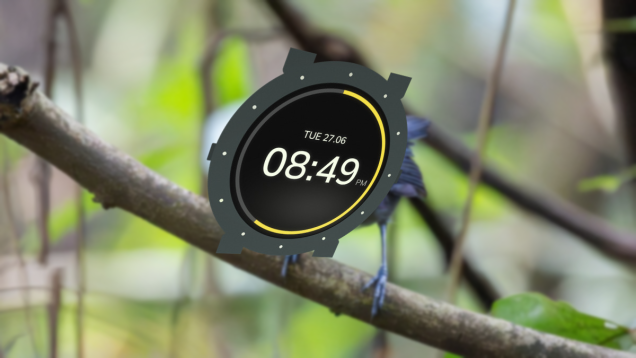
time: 8:49
